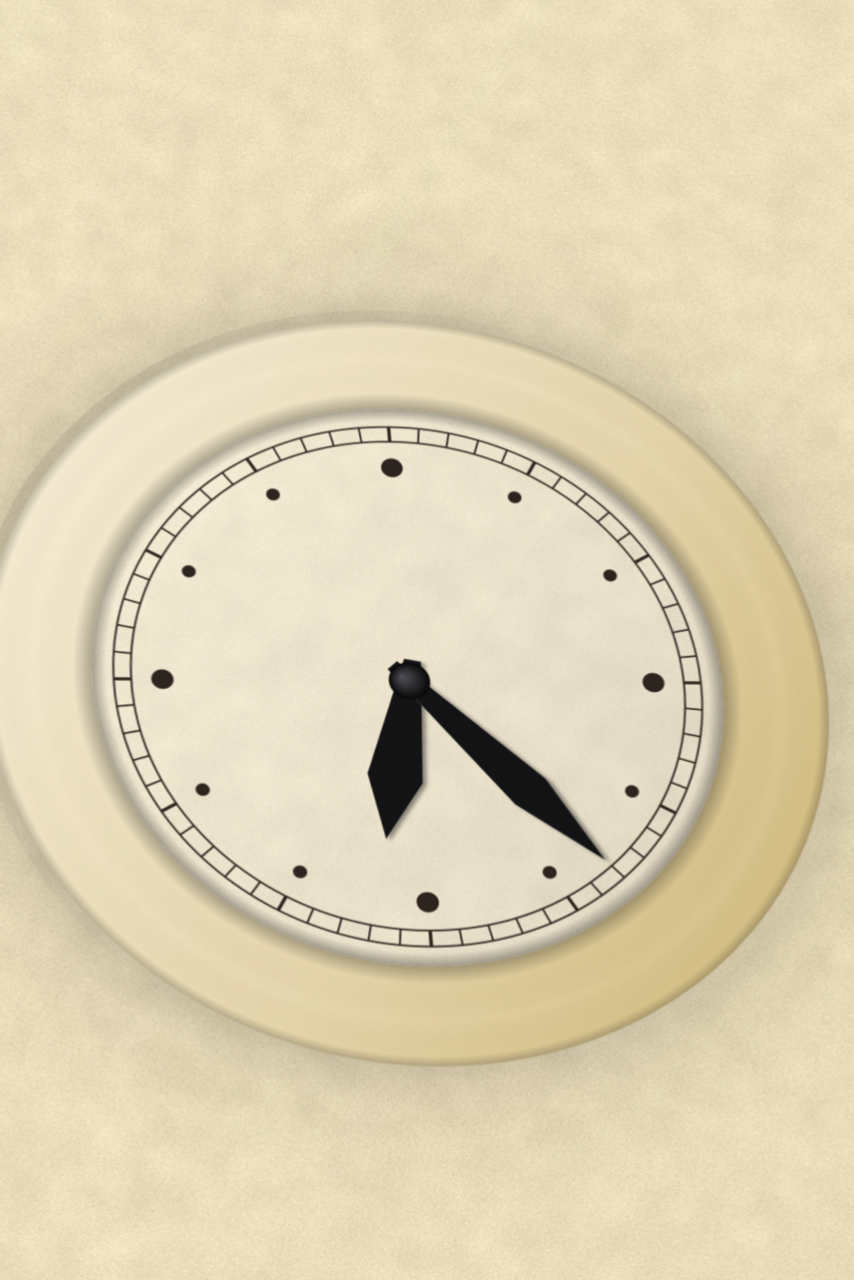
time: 6:23
